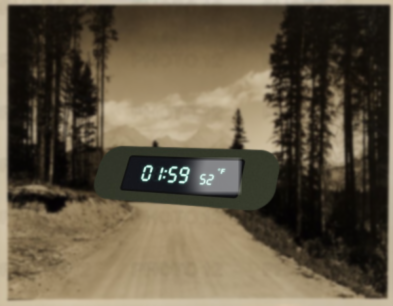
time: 1:59
